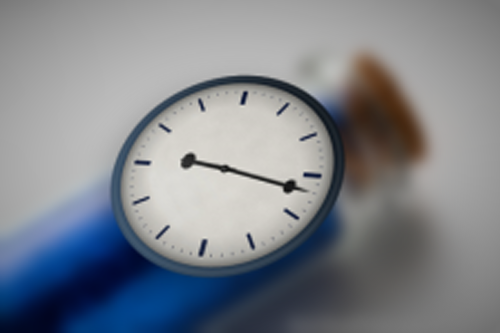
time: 9:17
